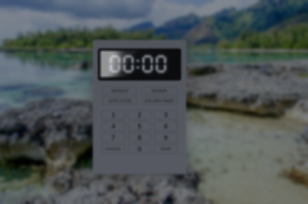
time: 0:00
